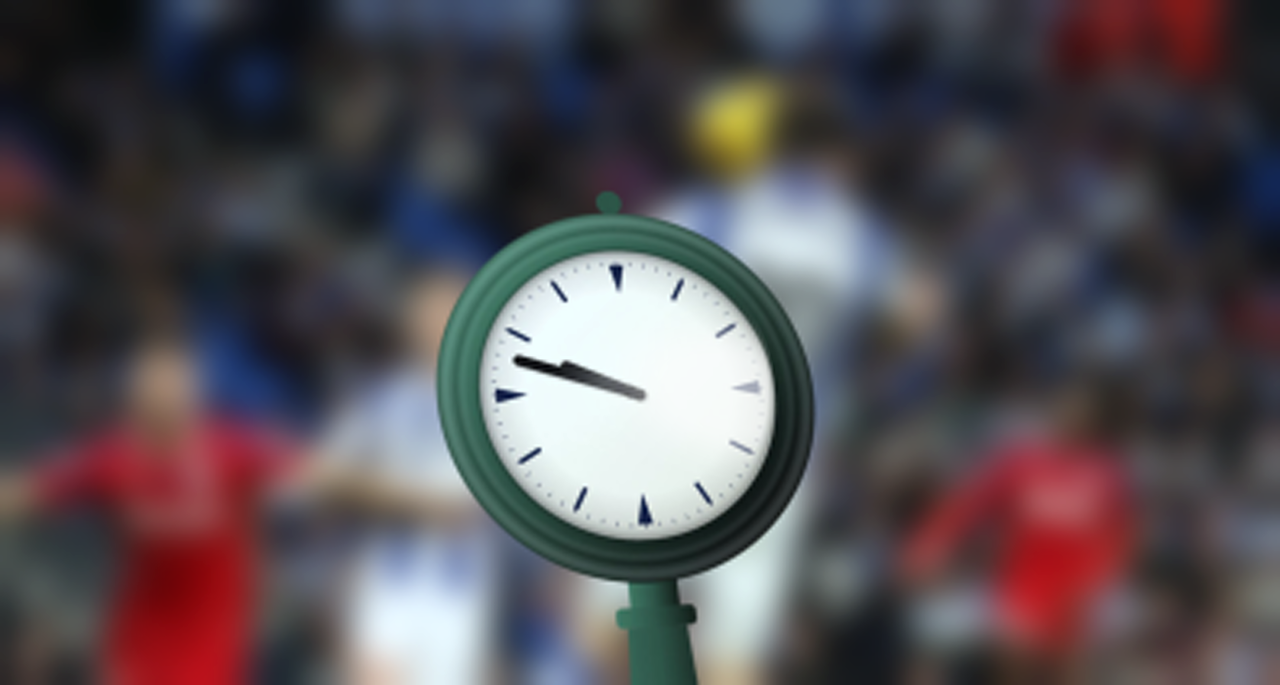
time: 9:48
